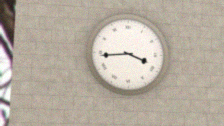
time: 3:44
